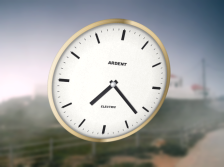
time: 7:22
